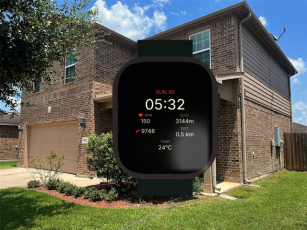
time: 5:32
